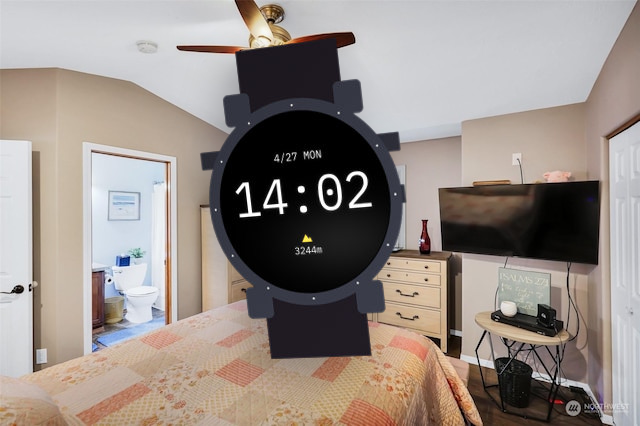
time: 14:02
